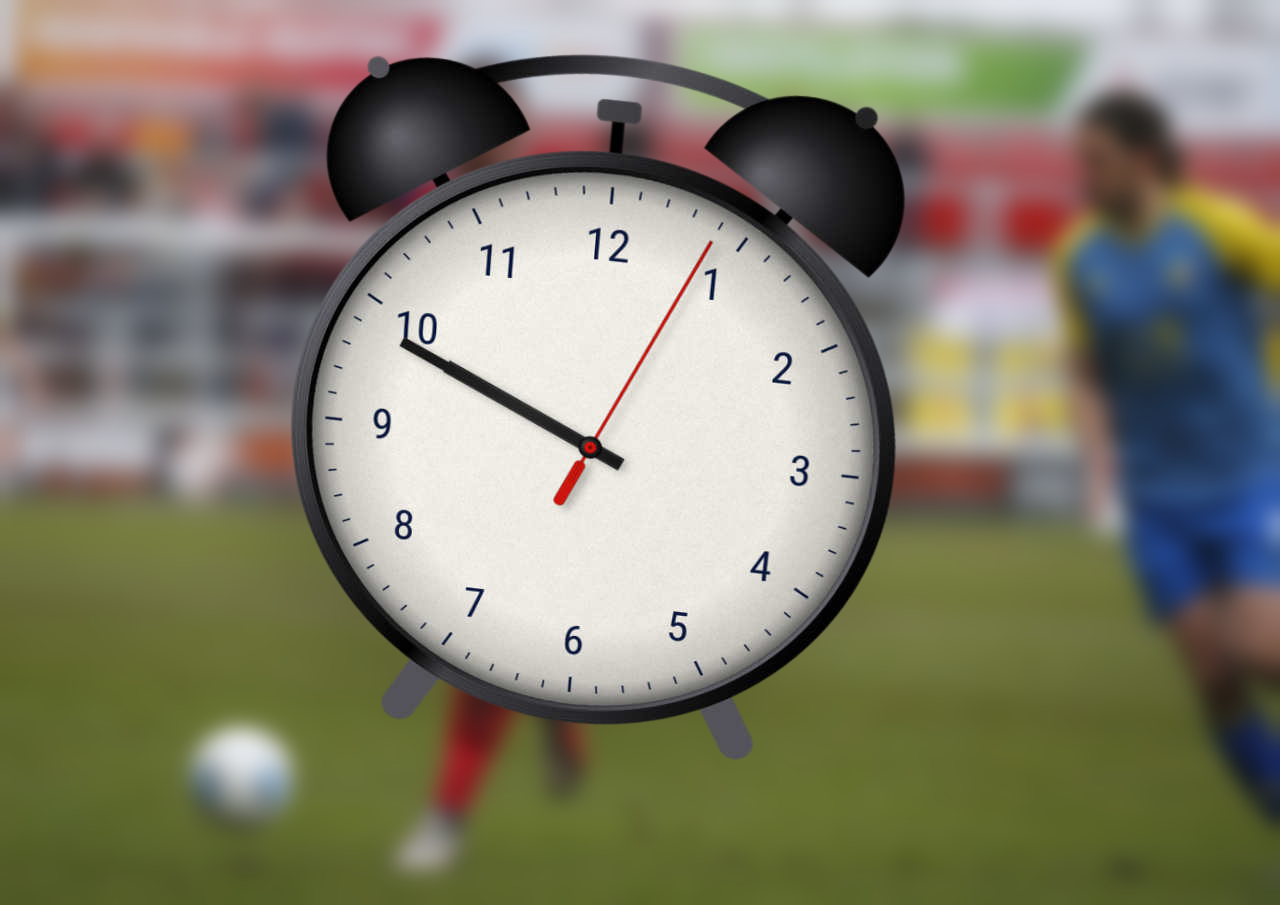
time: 9:49:04
